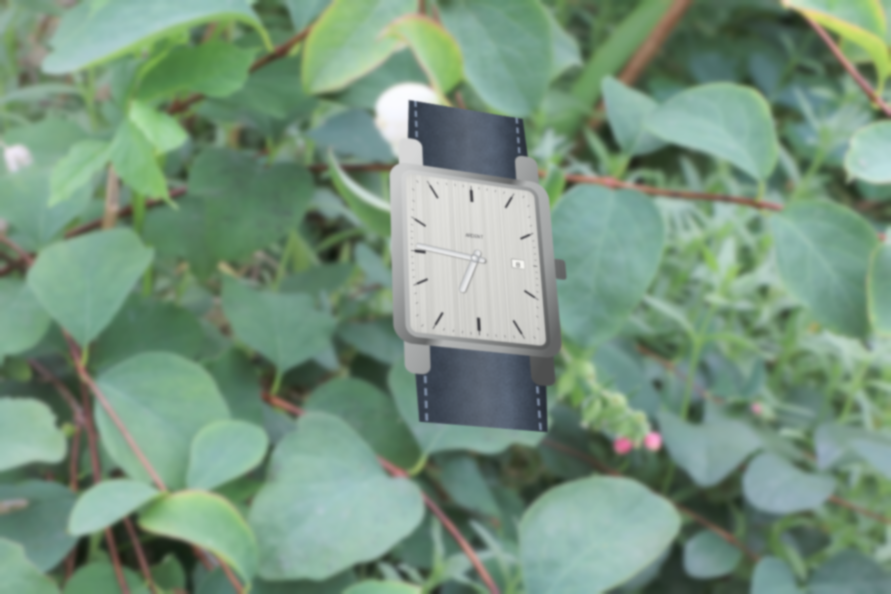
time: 6:46
